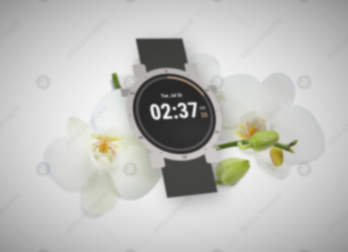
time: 2:37
